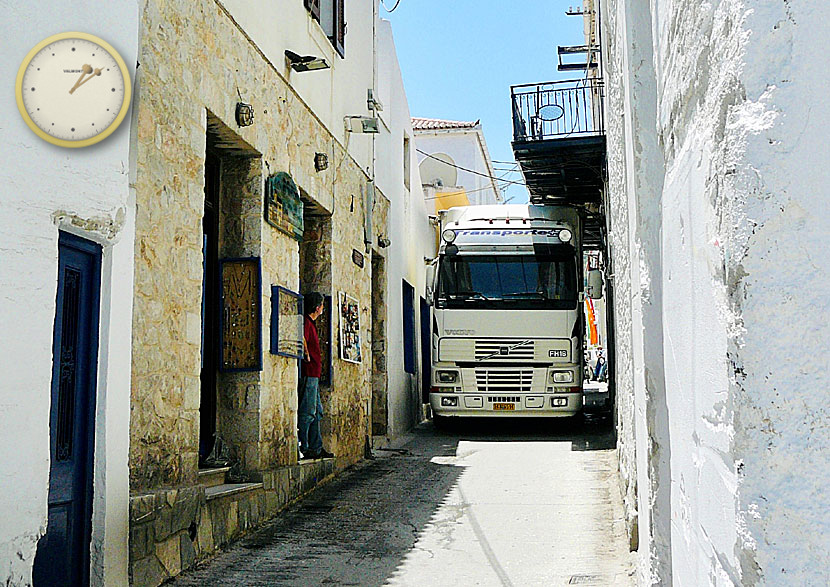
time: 1:09
